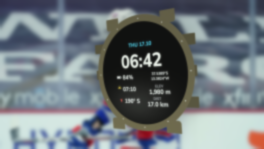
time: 6:42
